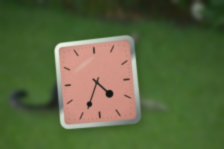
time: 4:34
